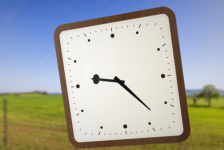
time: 9:23
